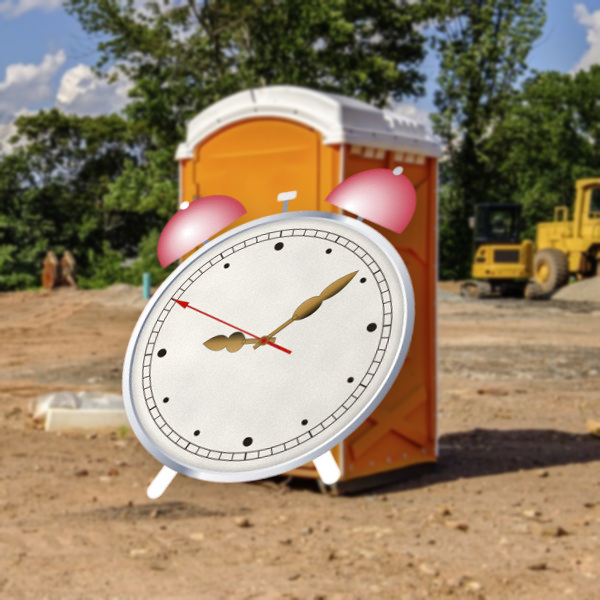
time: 9:08:50
